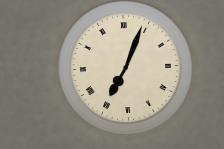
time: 7:04
